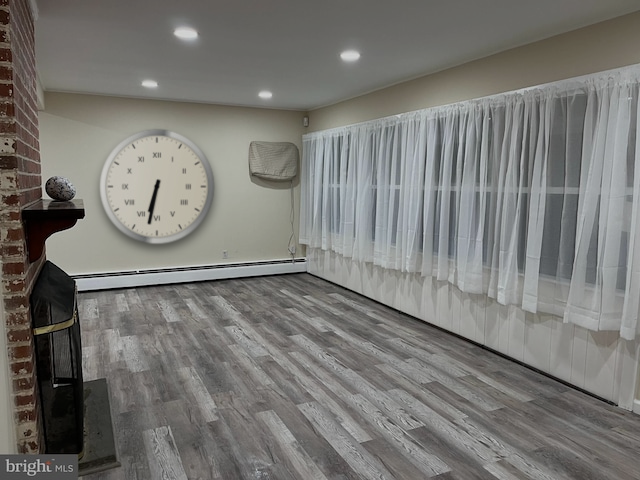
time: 6:32
